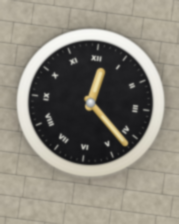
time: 12:22
